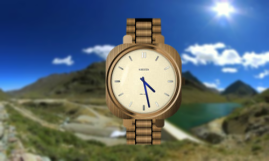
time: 4:28
